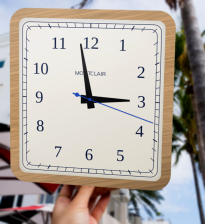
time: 2:58:18
